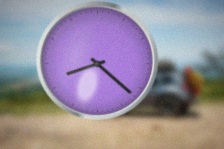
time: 8:22
